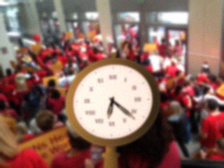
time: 6:22
